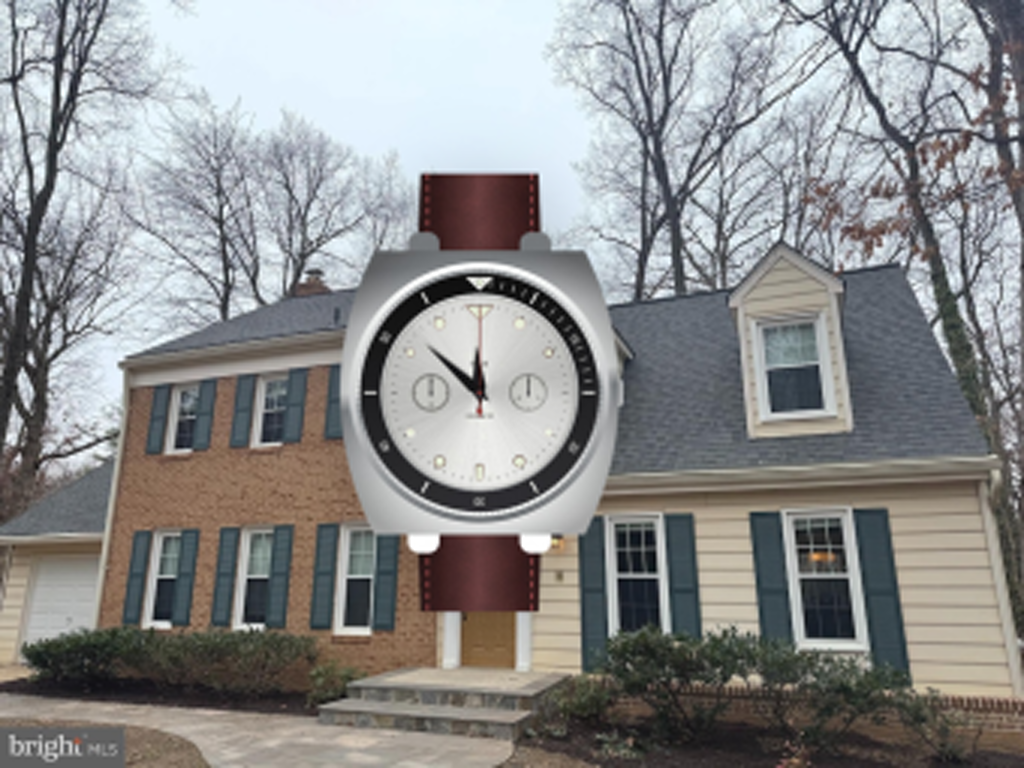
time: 11:52
